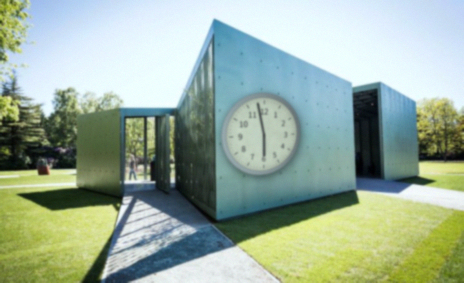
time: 5:58
